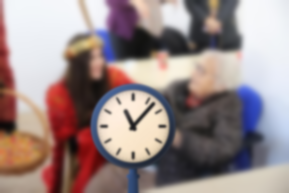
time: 11:07
